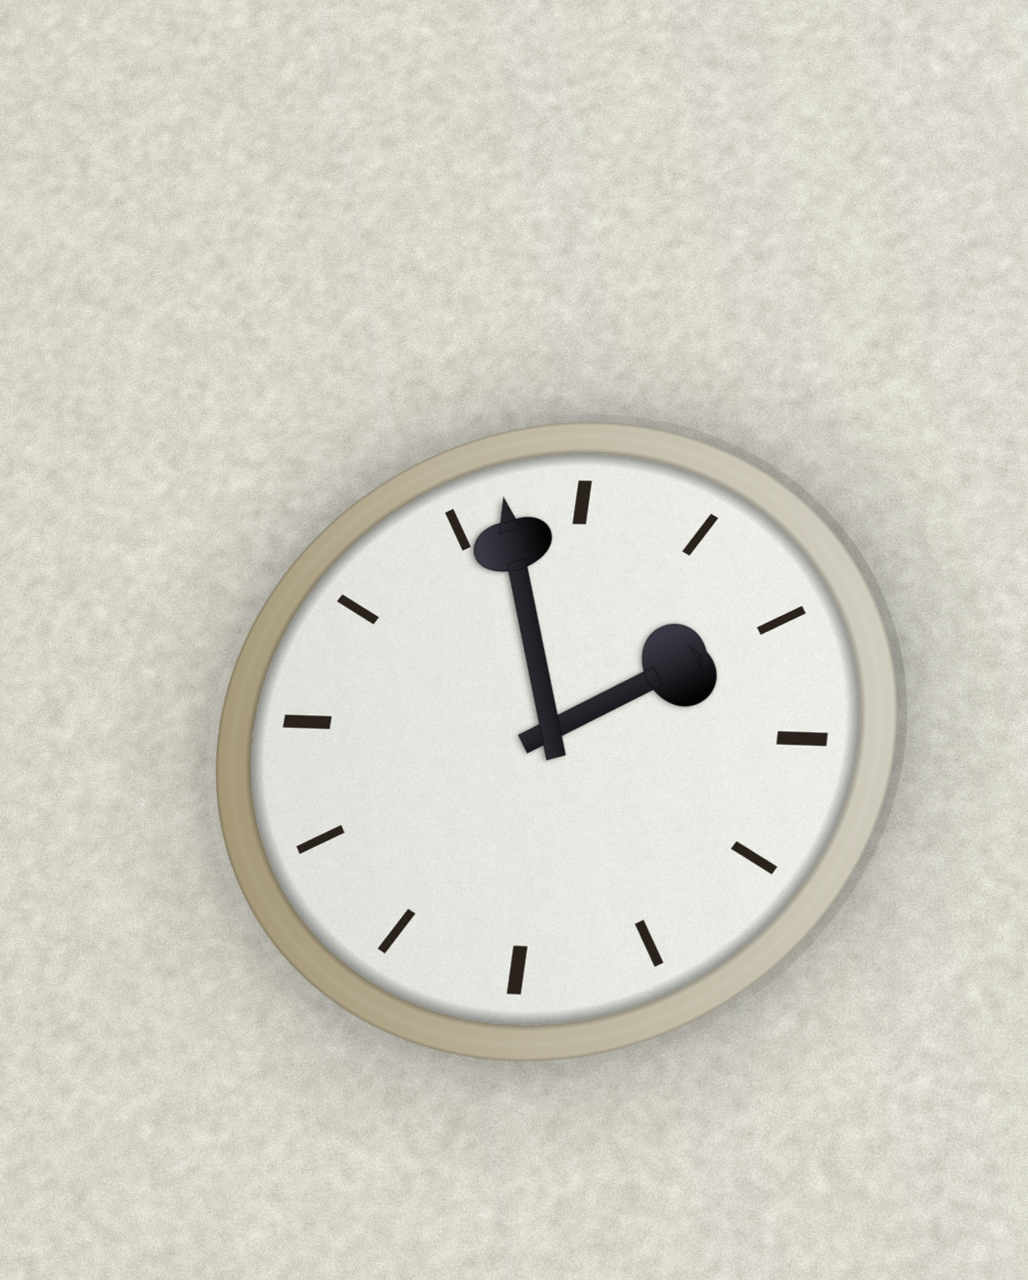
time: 1:57
